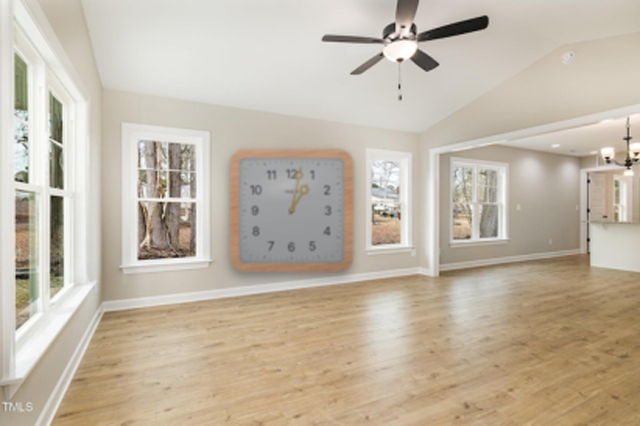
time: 1:02
